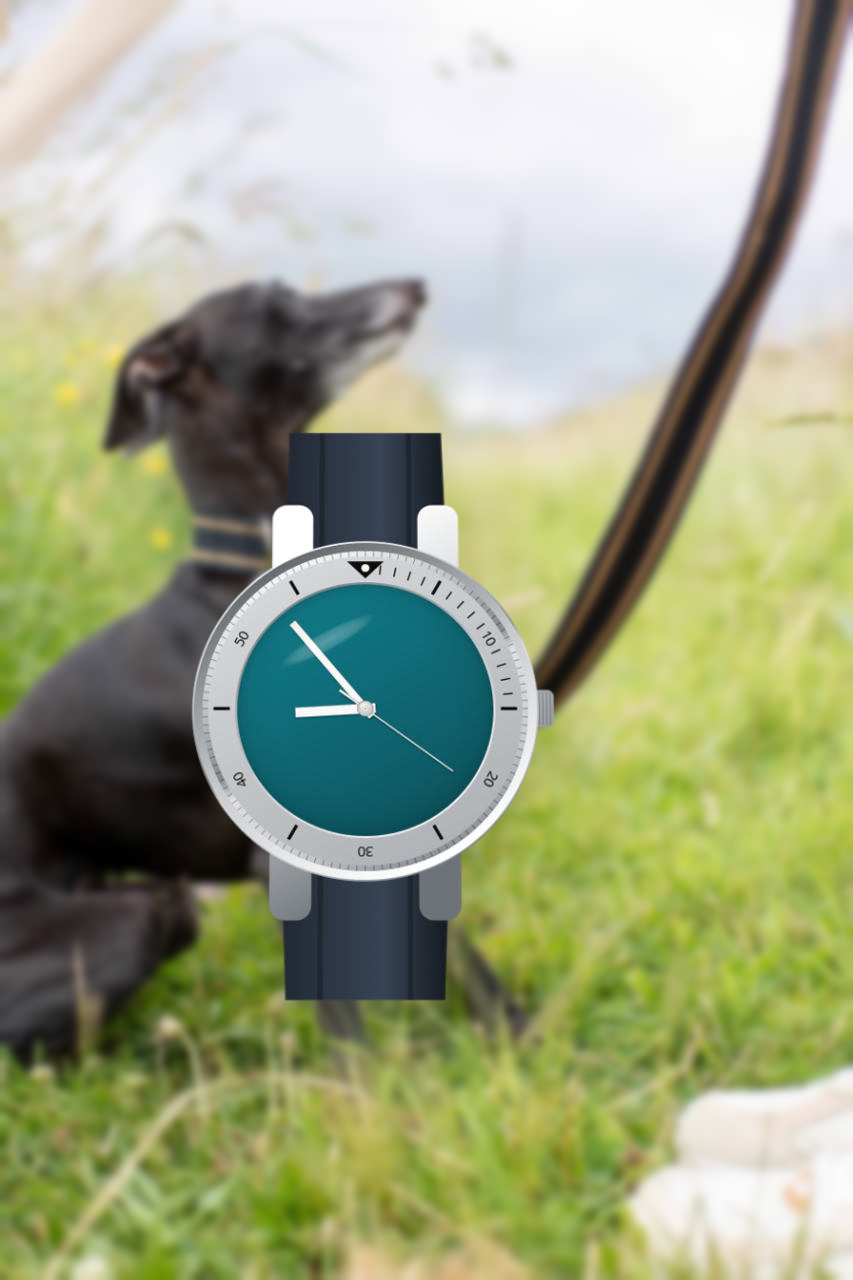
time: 8:53:21
